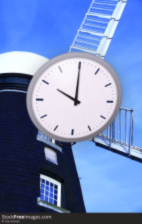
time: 10:00
